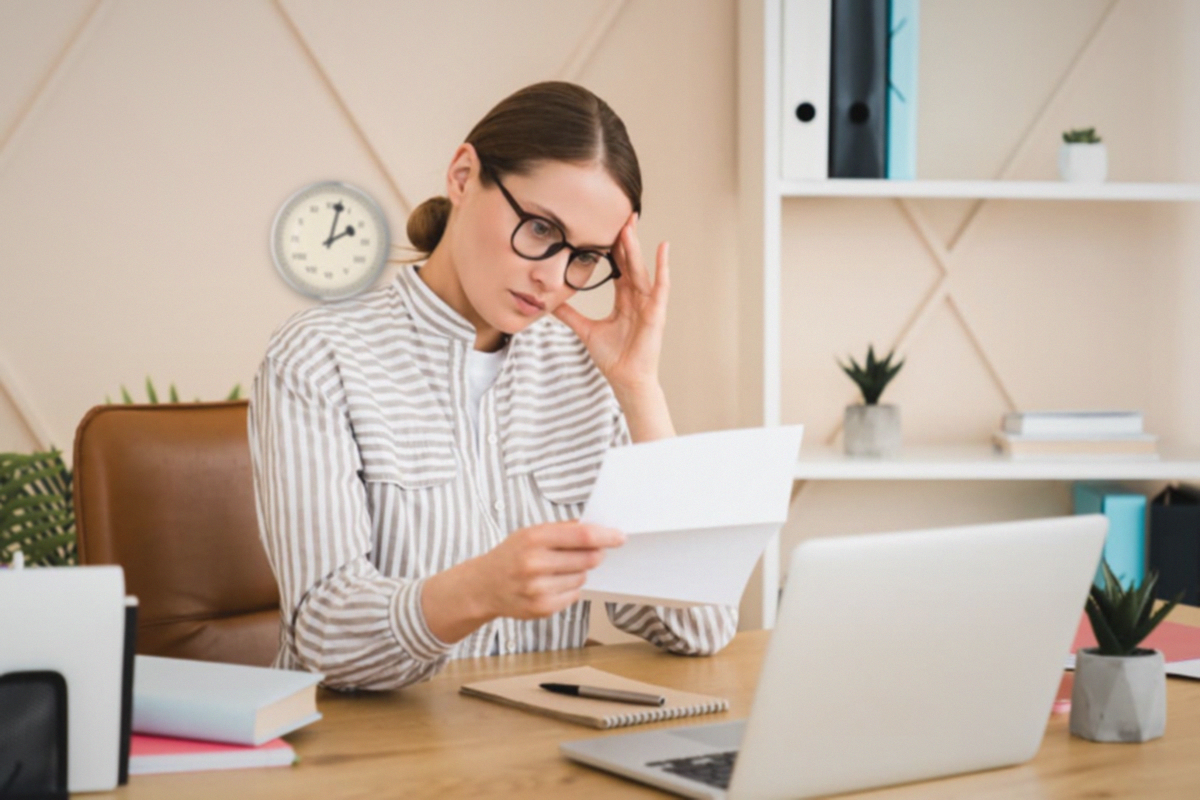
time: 2:02
